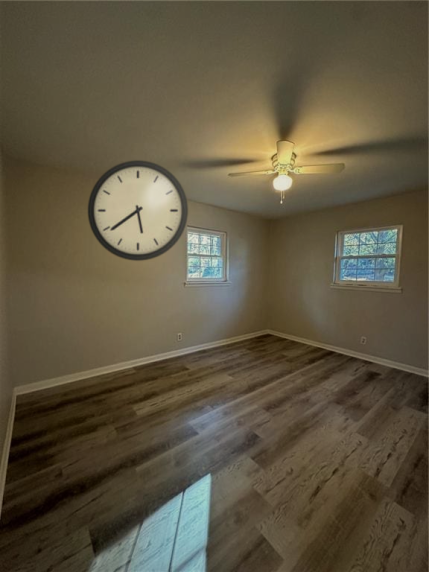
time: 5:39
